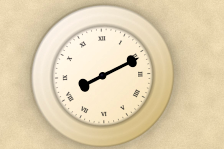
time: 8:11
